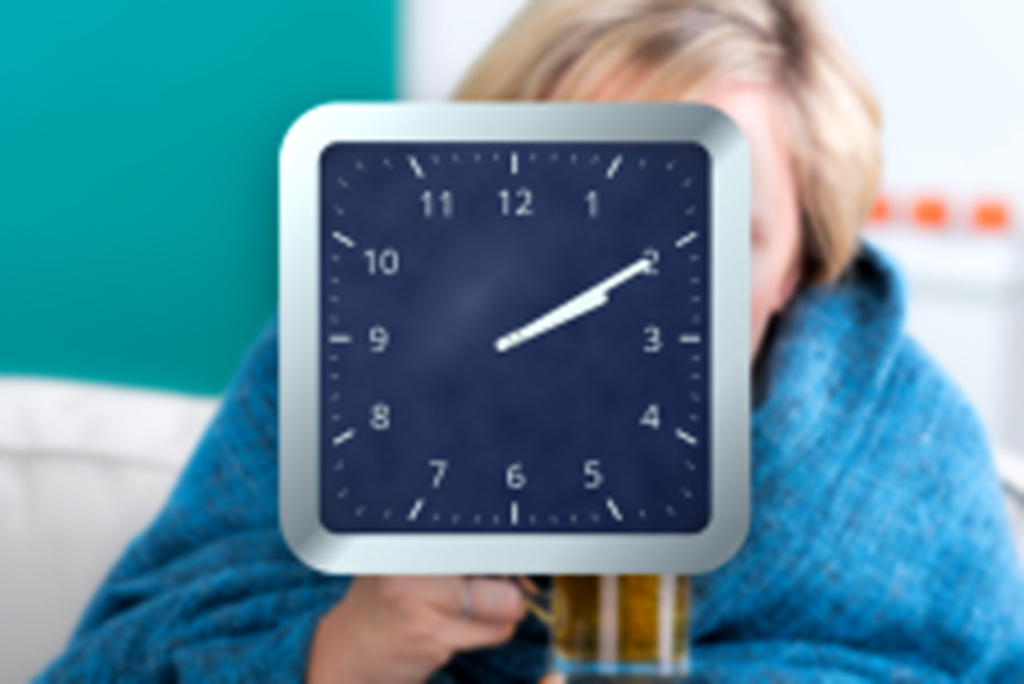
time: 2:10
